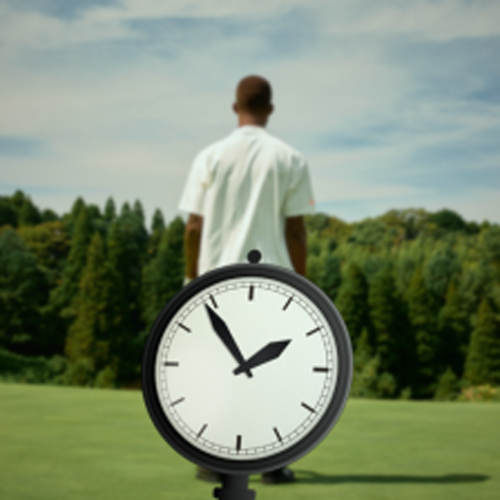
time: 1:54
